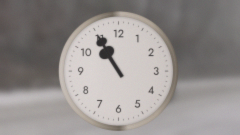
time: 10:55
